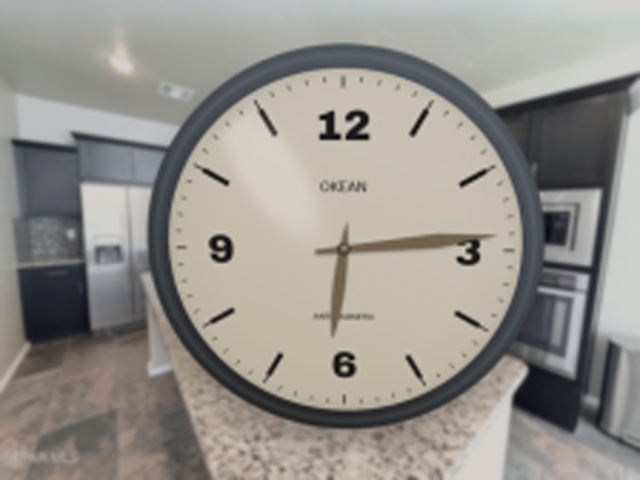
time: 6:14
